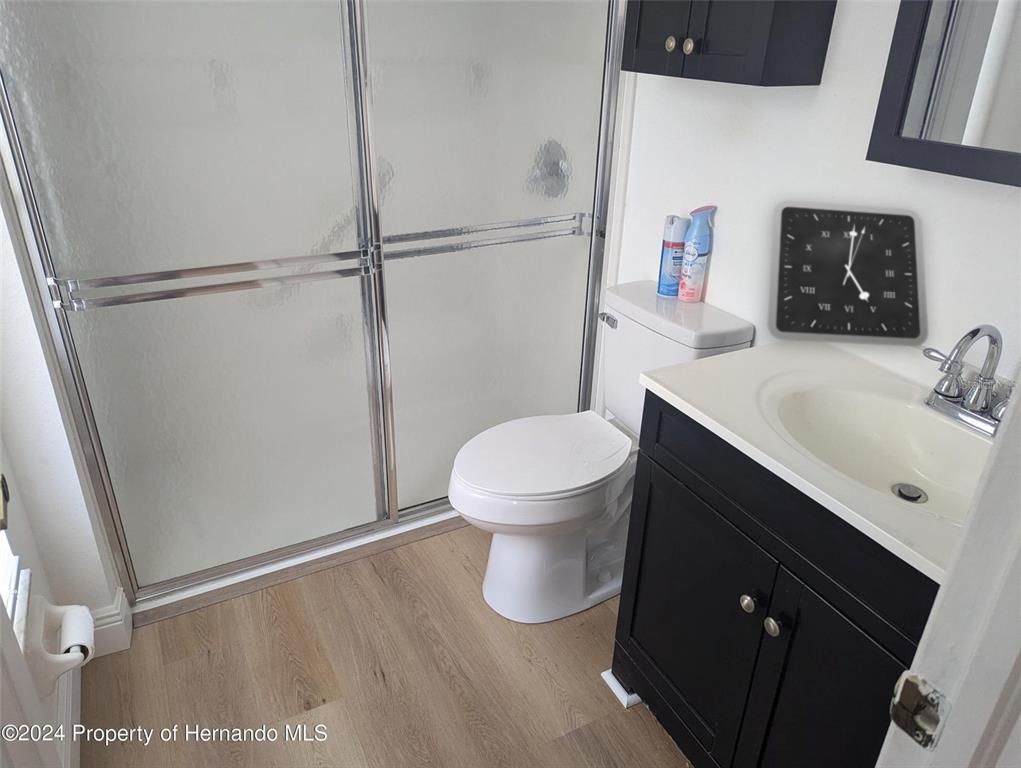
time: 5:01:03
